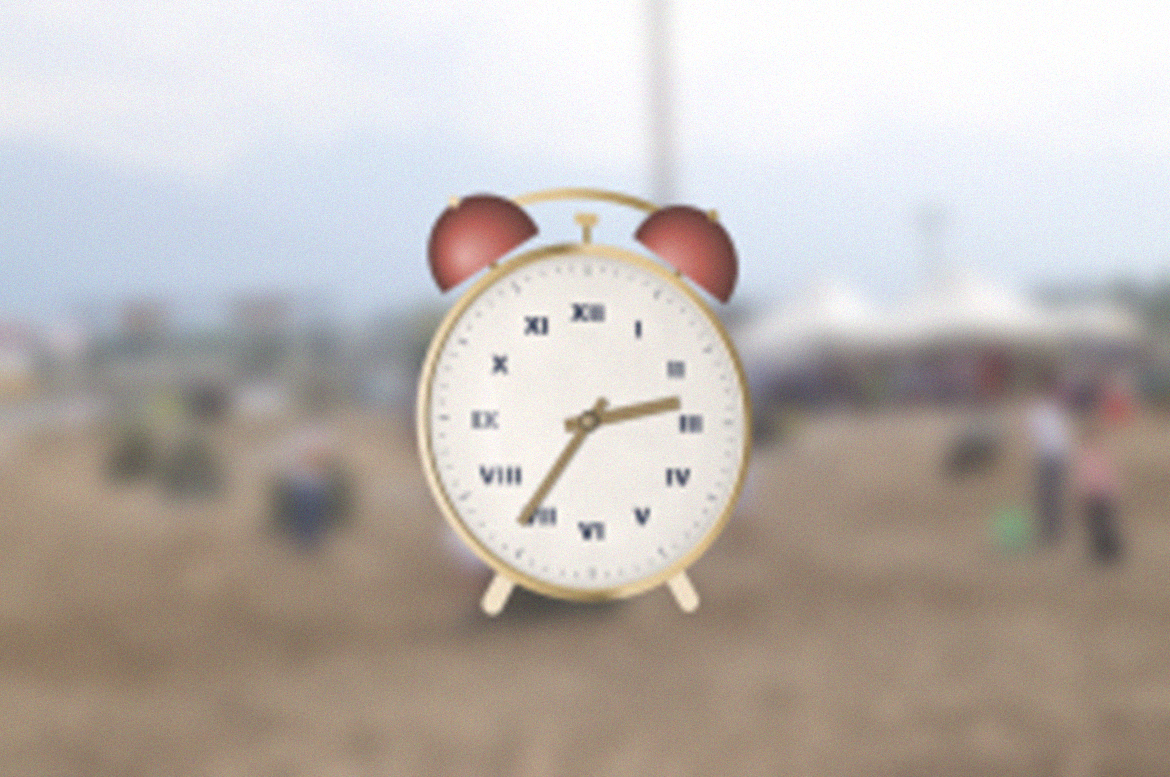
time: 2:36
